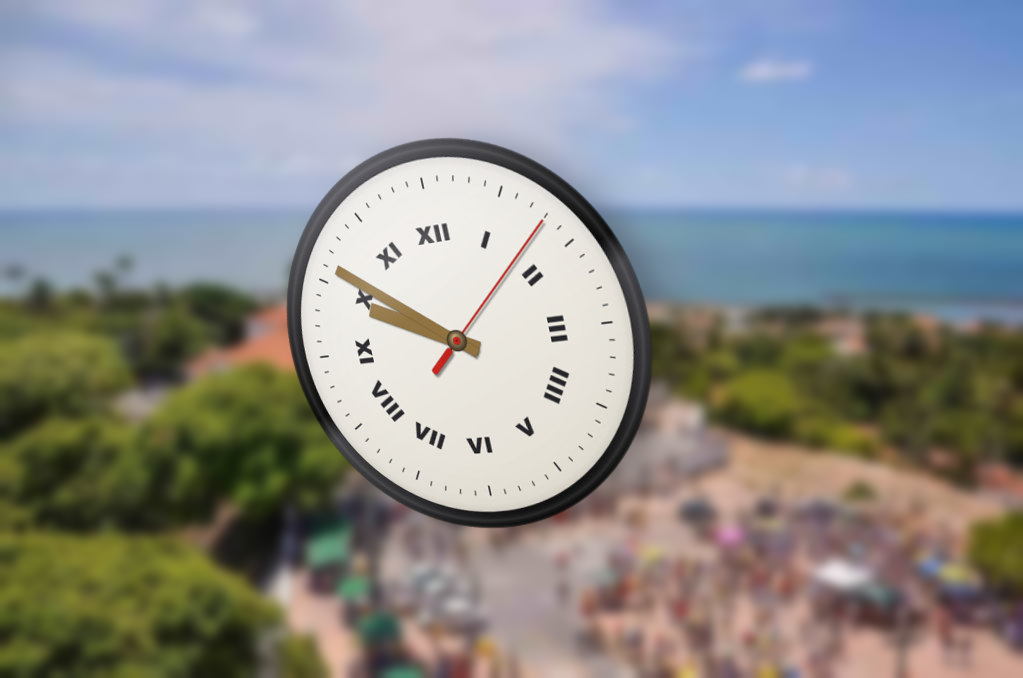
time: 9:51:08
